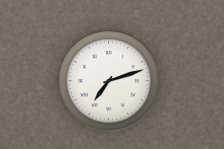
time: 7:12
